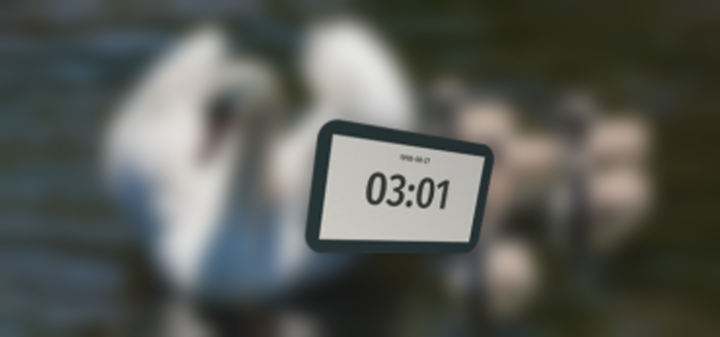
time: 3:01
